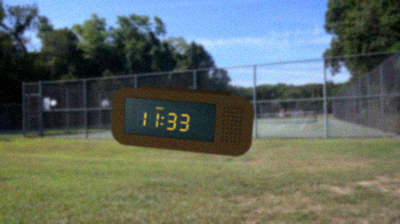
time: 11:33
